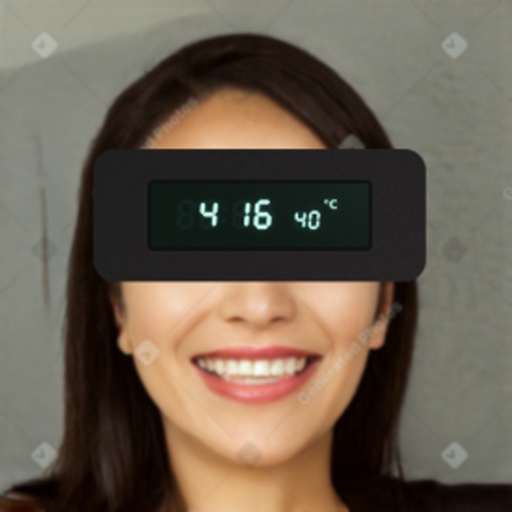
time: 4:16
